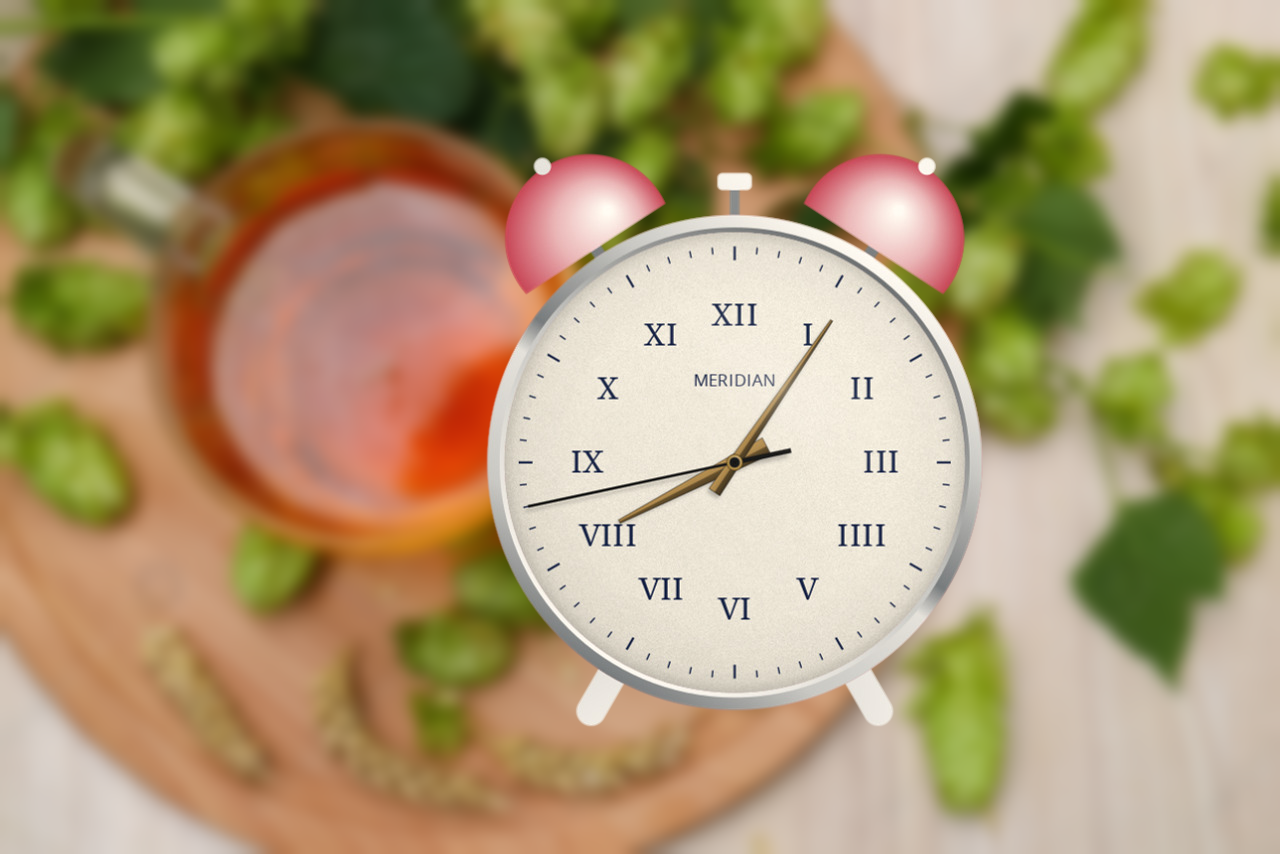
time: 8:05:43
